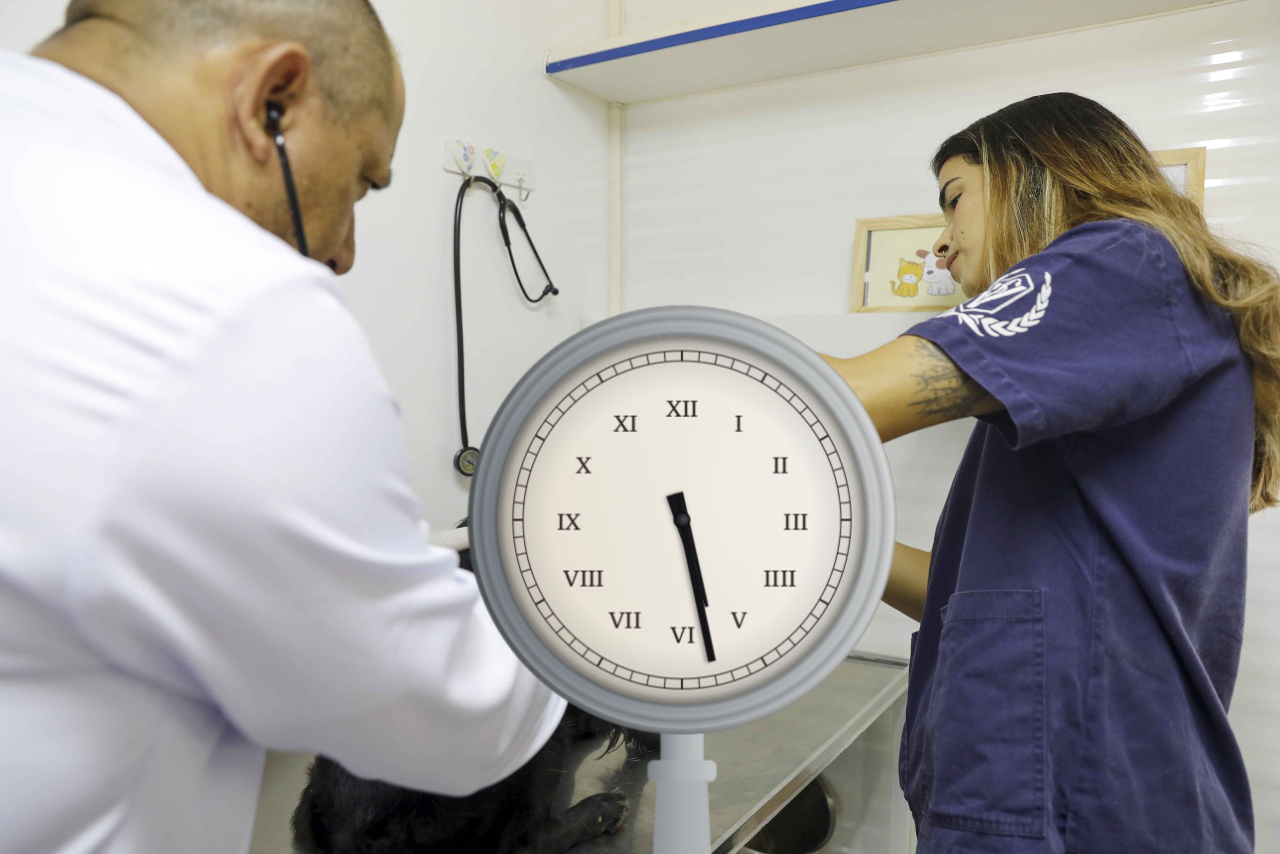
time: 5:28
